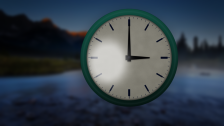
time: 3:00
